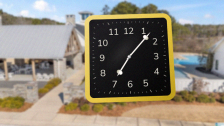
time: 7:07
